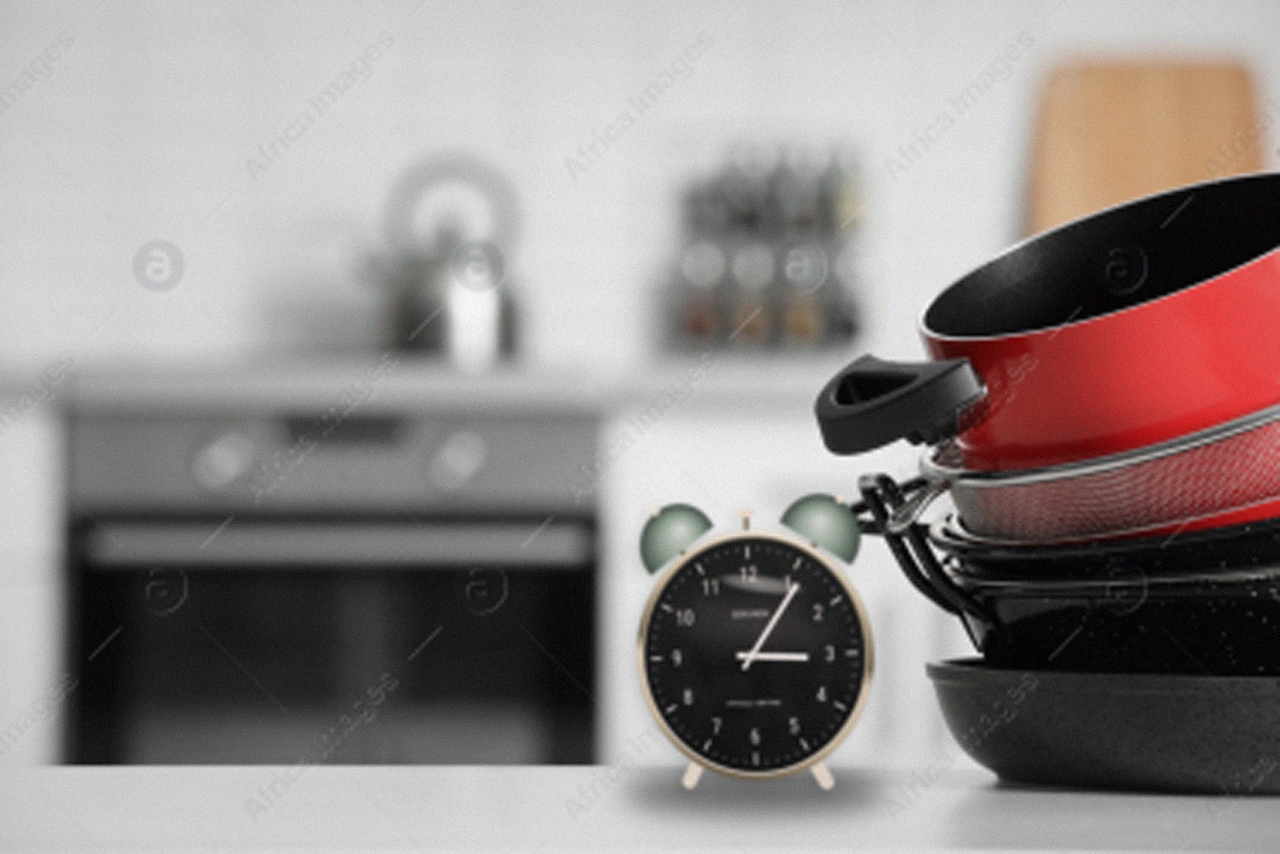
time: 3:06
